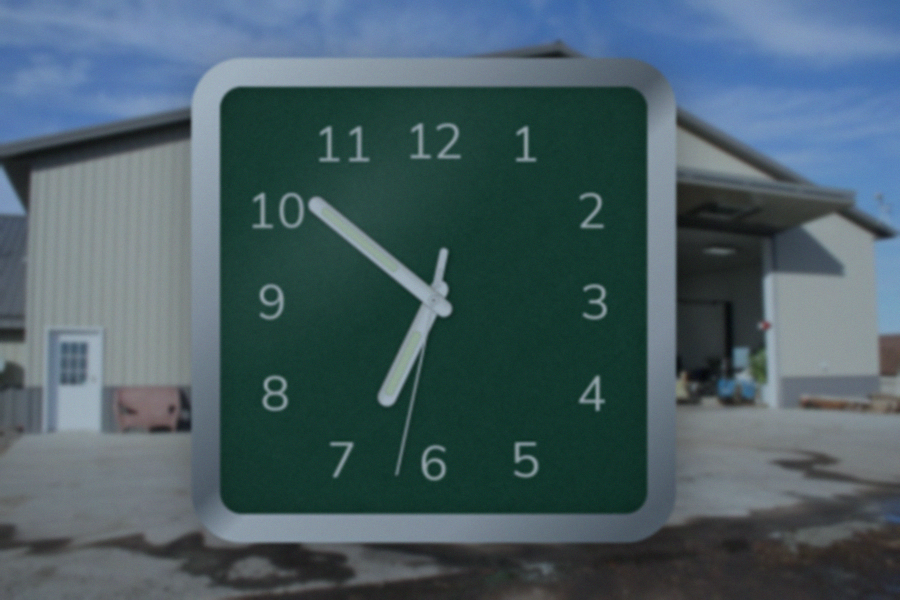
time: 6:51:32
